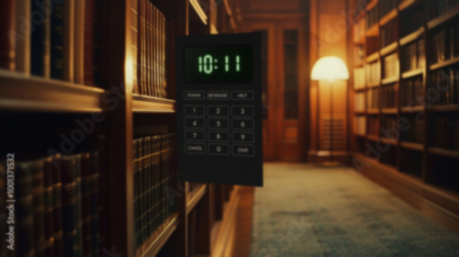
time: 10:11
